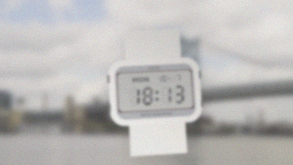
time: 18:13
